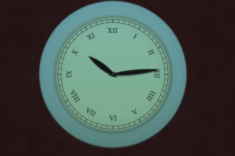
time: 10:14
